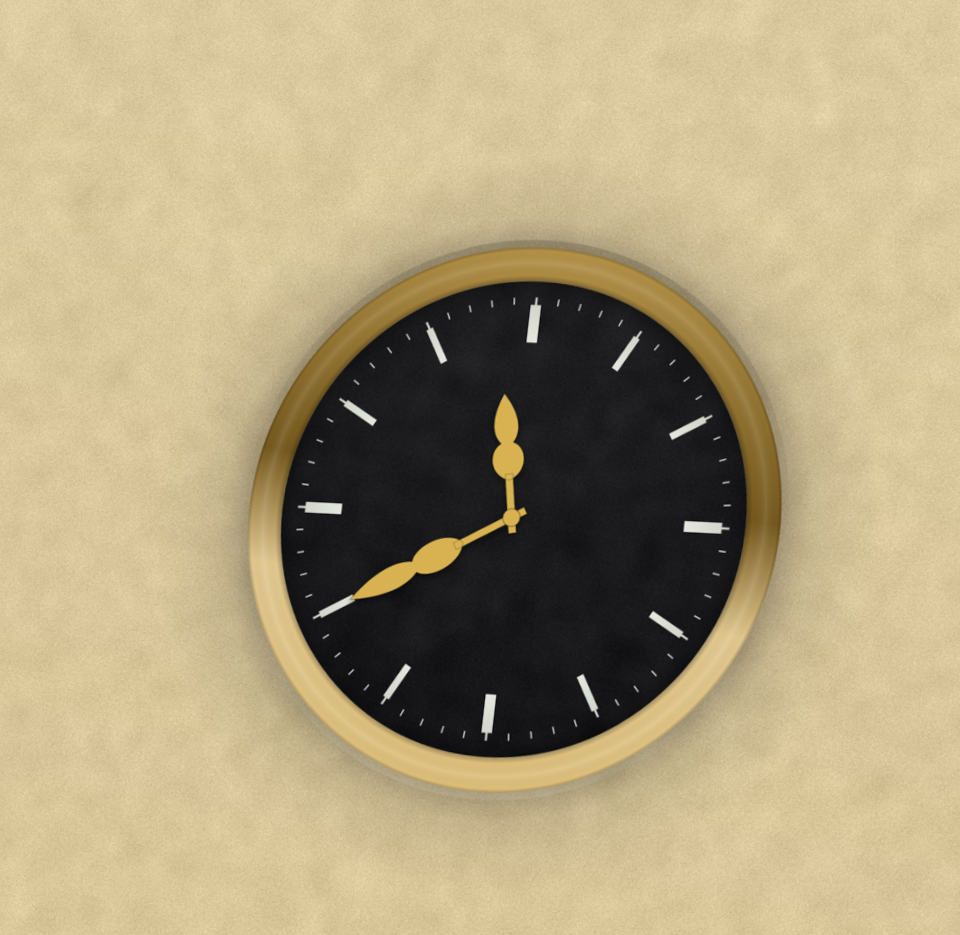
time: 11:40
